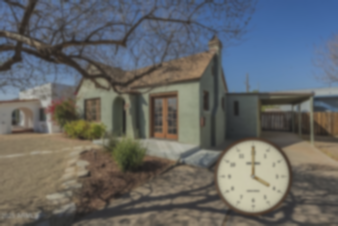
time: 4:00
